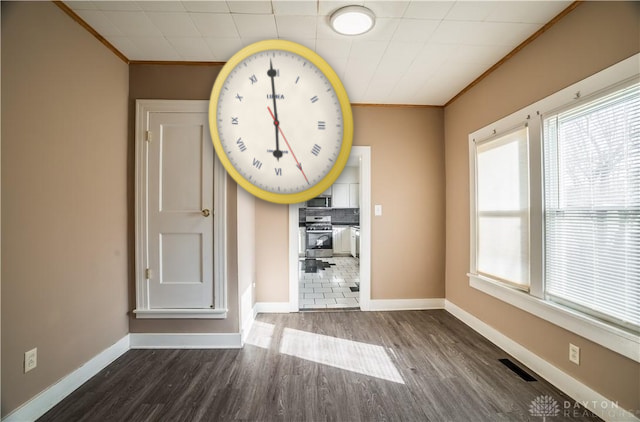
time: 5:59:25
